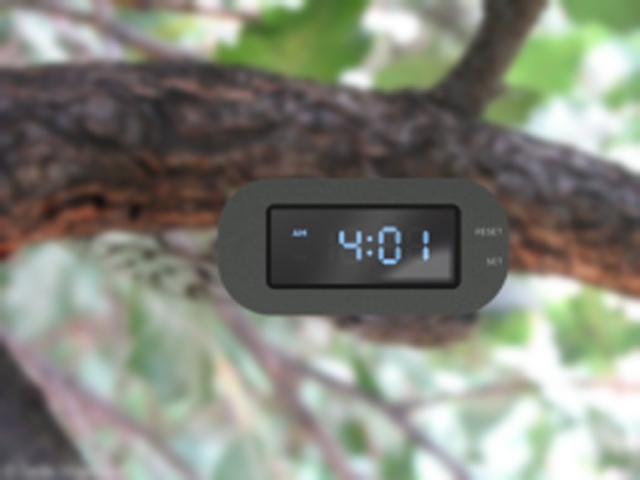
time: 4:01
